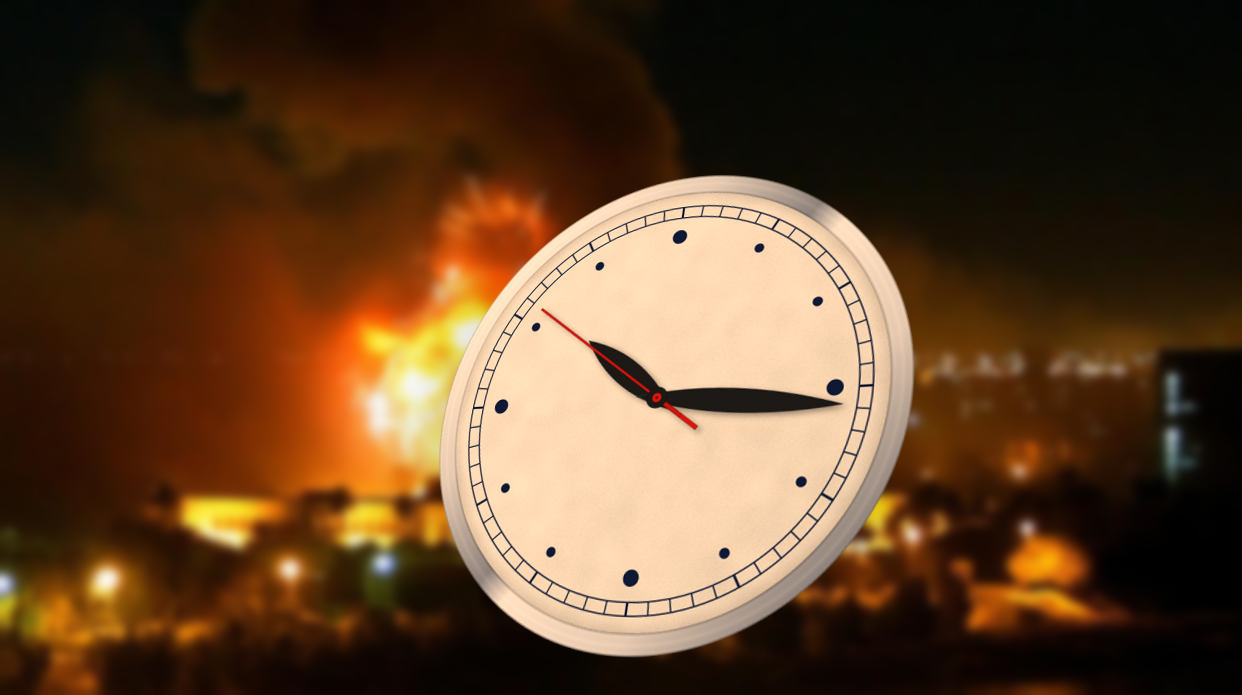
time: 10:15:51
